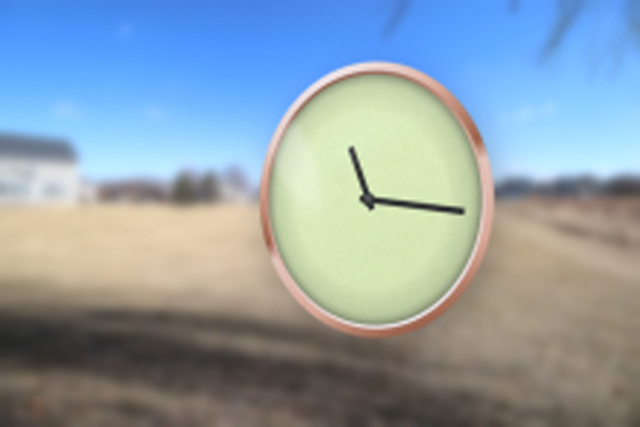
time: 11:16
